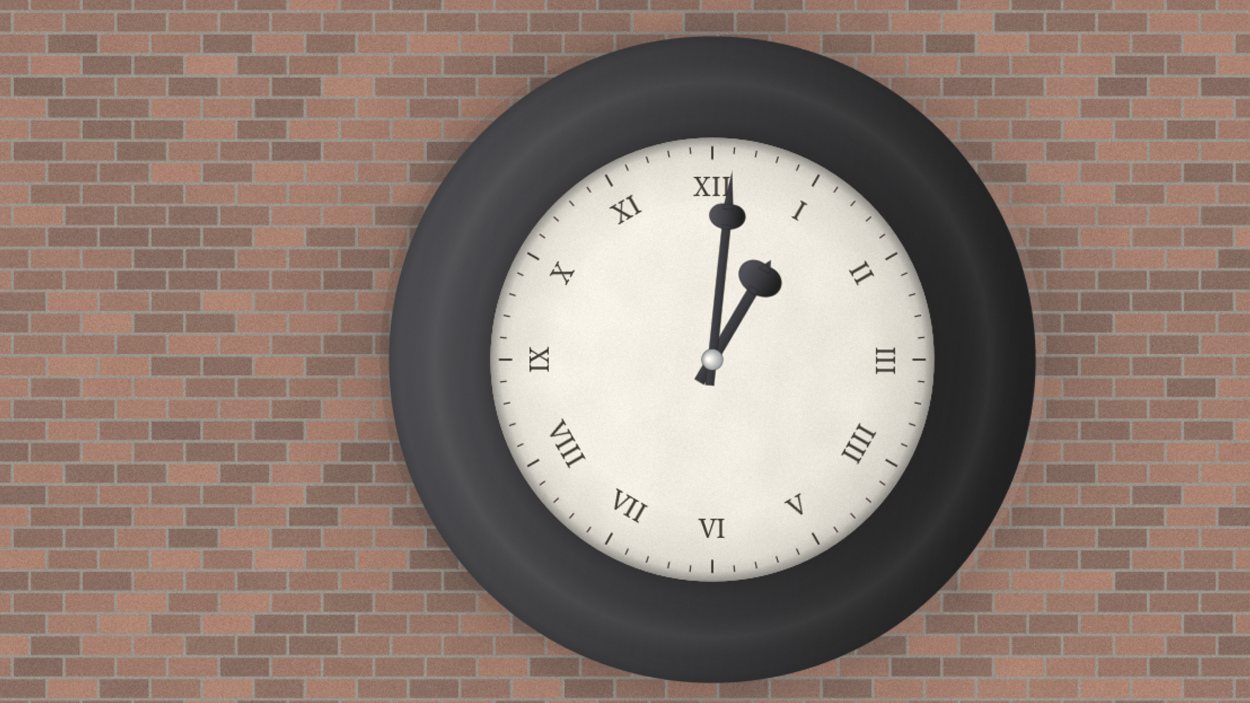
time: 1:01
